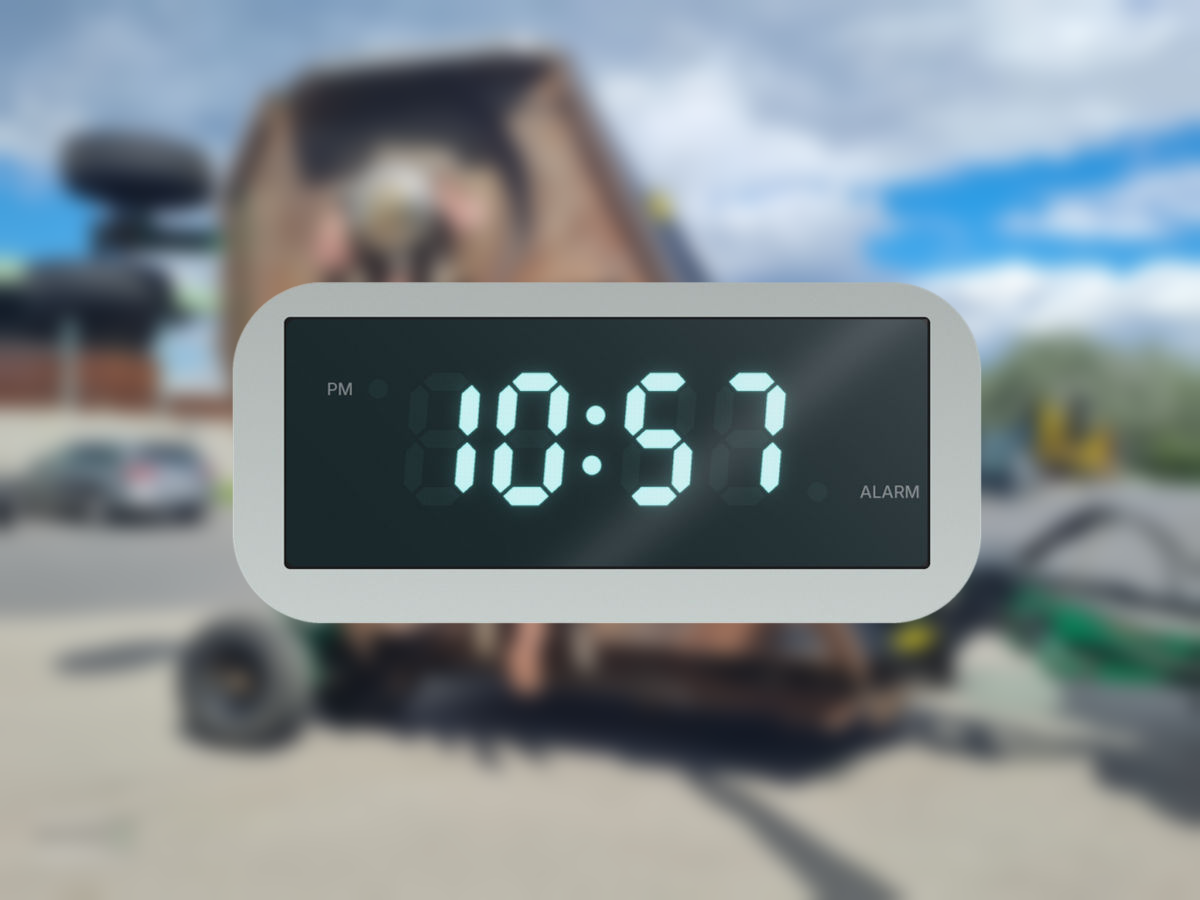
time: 10:57
